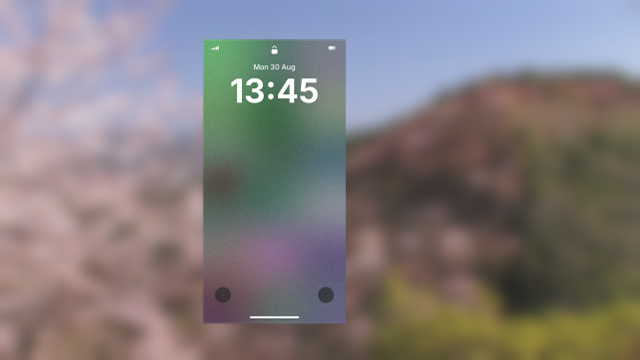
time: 13:45
